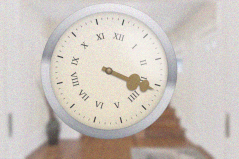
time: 3:16
